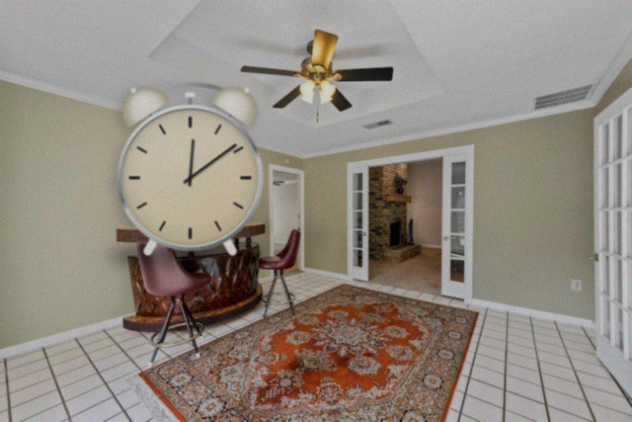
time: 12:09
